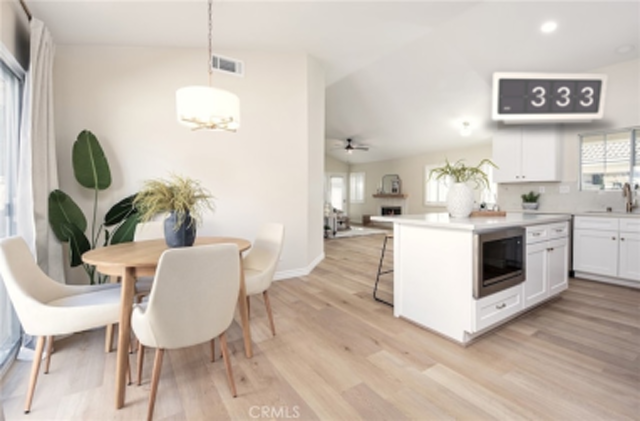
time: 3:33
